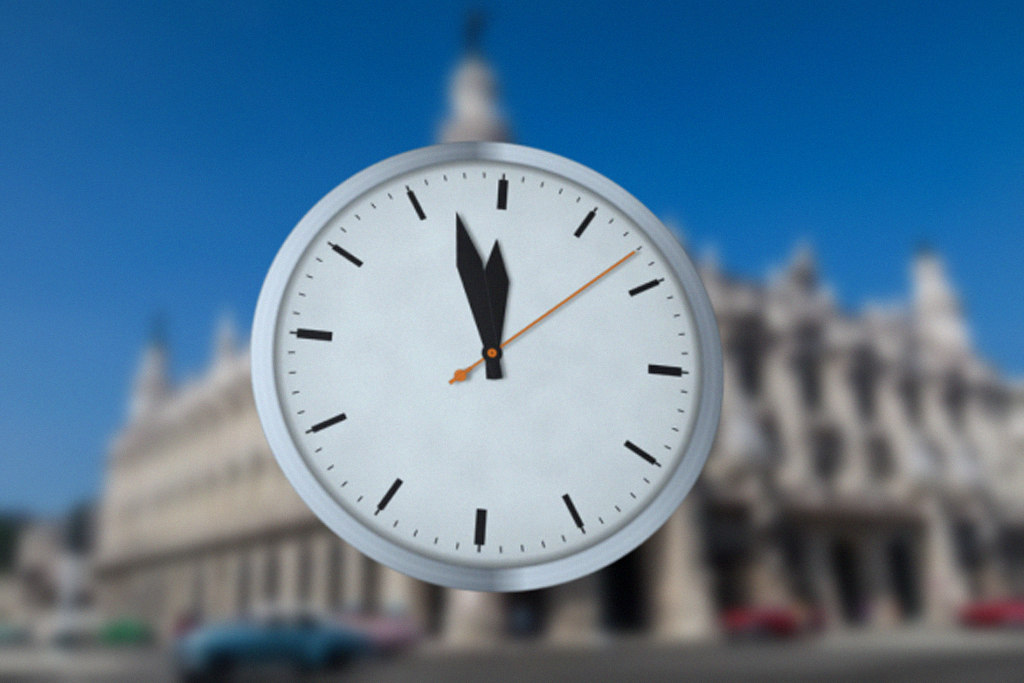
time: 11:57:08
